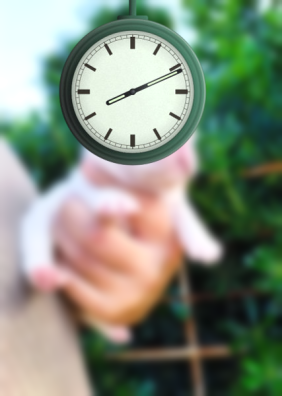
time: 8:11
